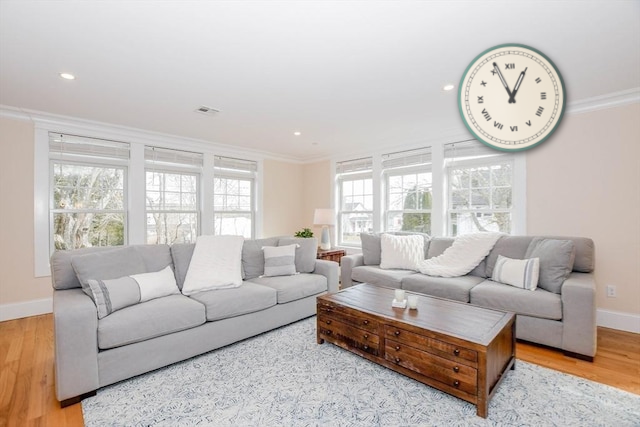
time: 12:56
